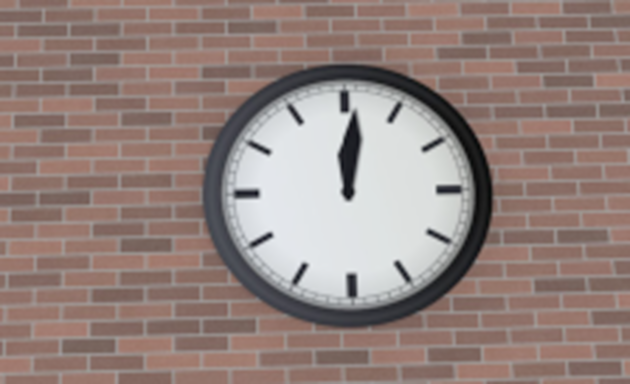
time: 12:01
